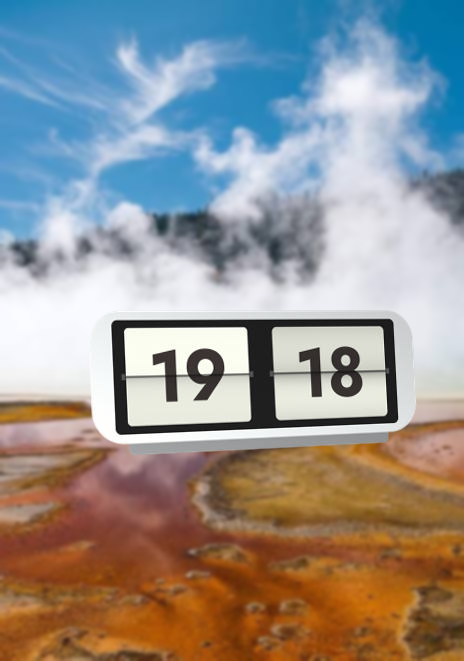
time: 19:18
